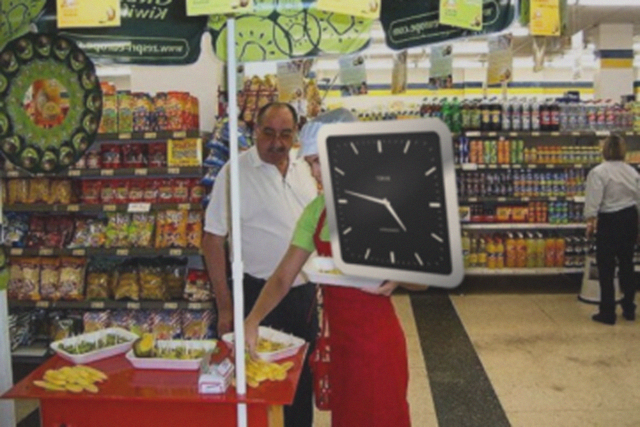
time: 4:47
